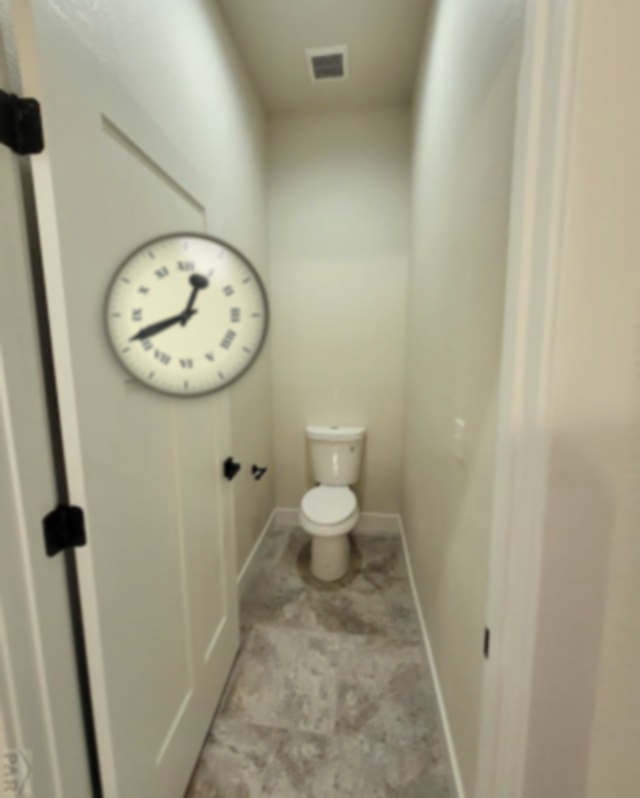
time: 12:41
